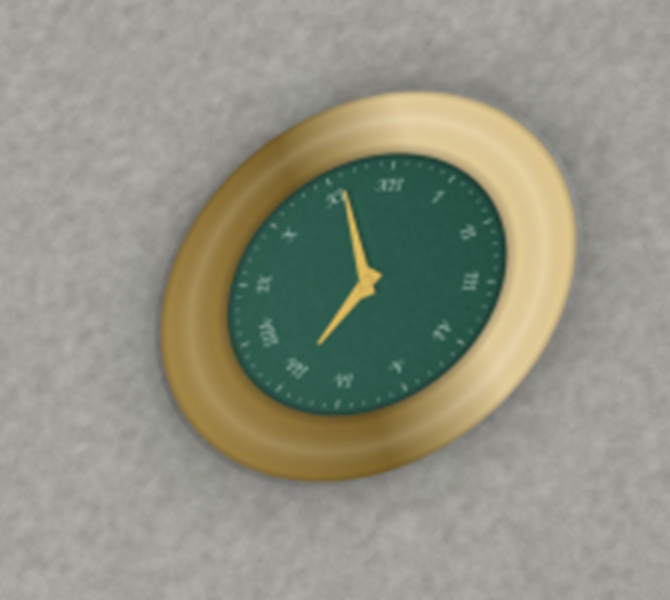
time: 6:56
